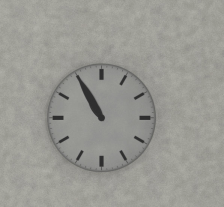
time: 10:55
